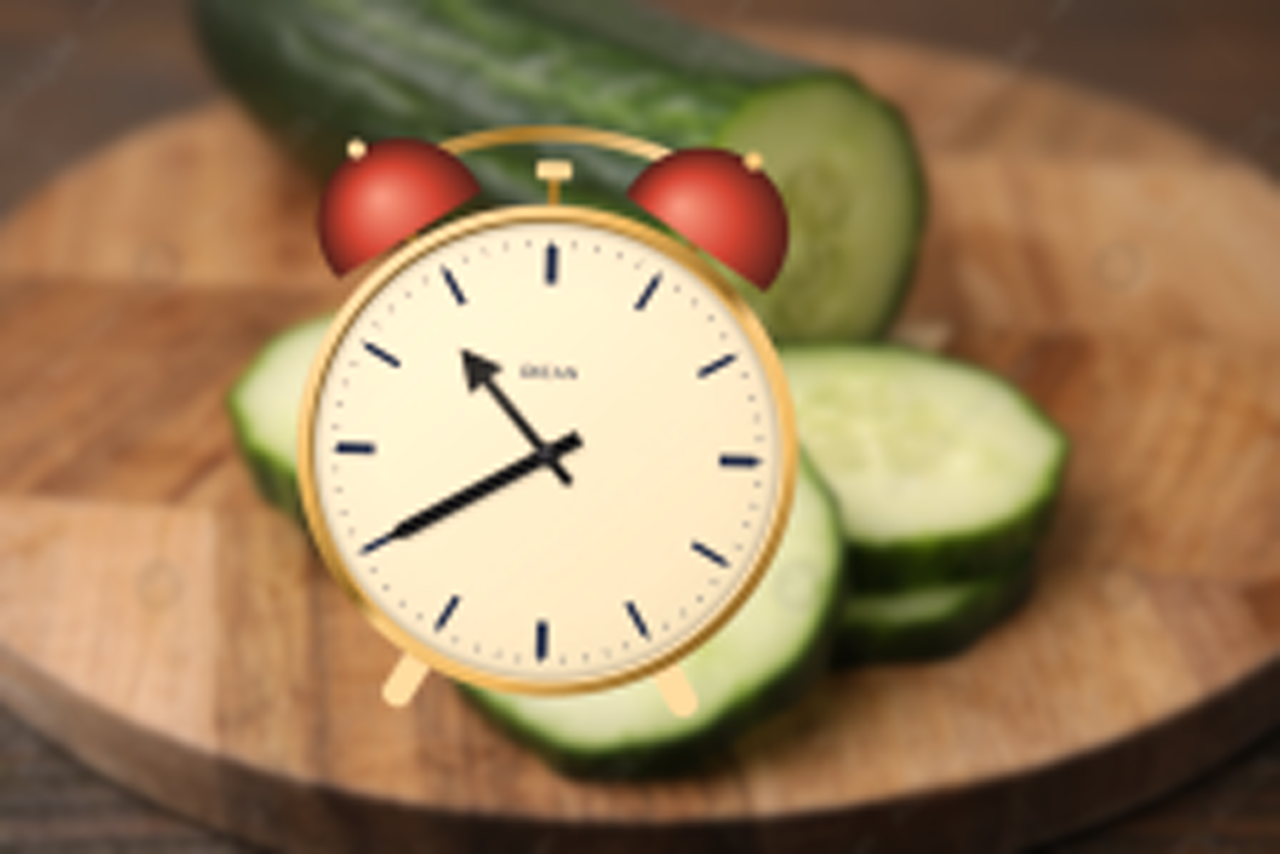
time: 10:40
